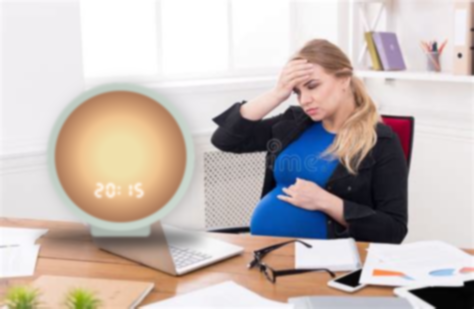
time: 20:15
